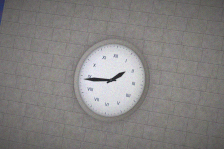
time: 1:44
